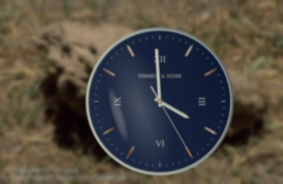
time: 3:59:25
